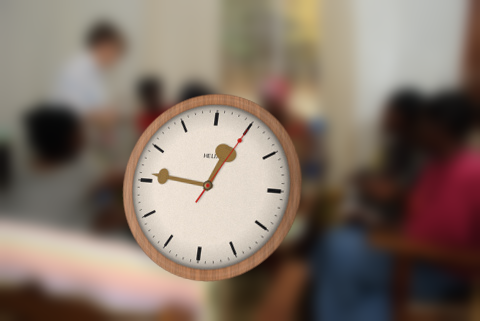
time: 12:46:05
